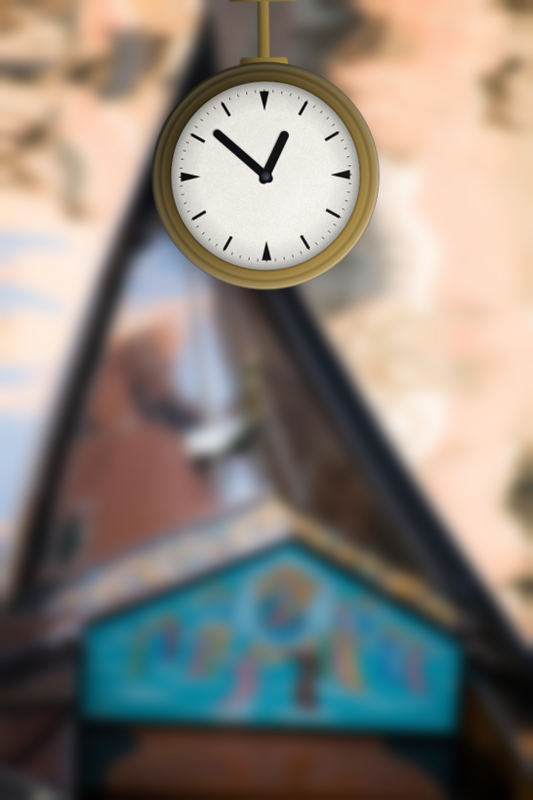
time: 12:52
